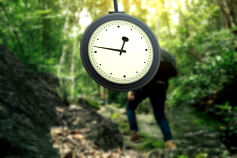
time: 12:47
